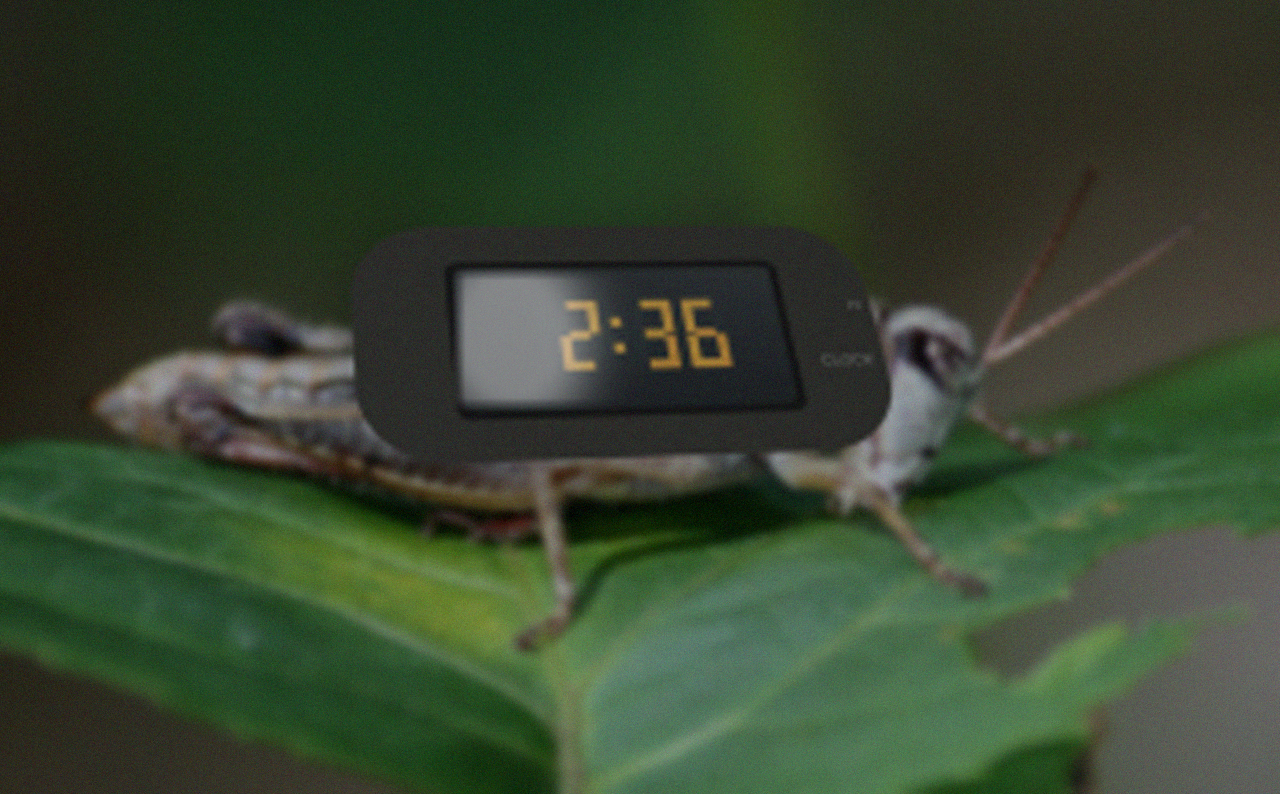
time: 2:36
